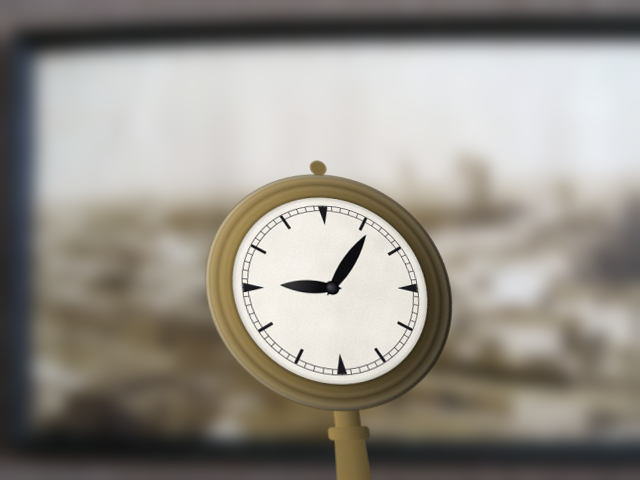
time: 9:06
